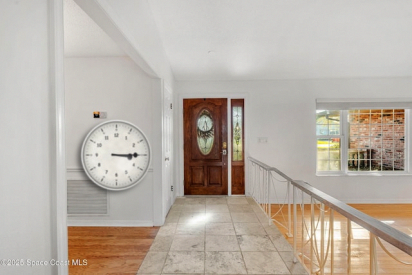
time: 3:15
